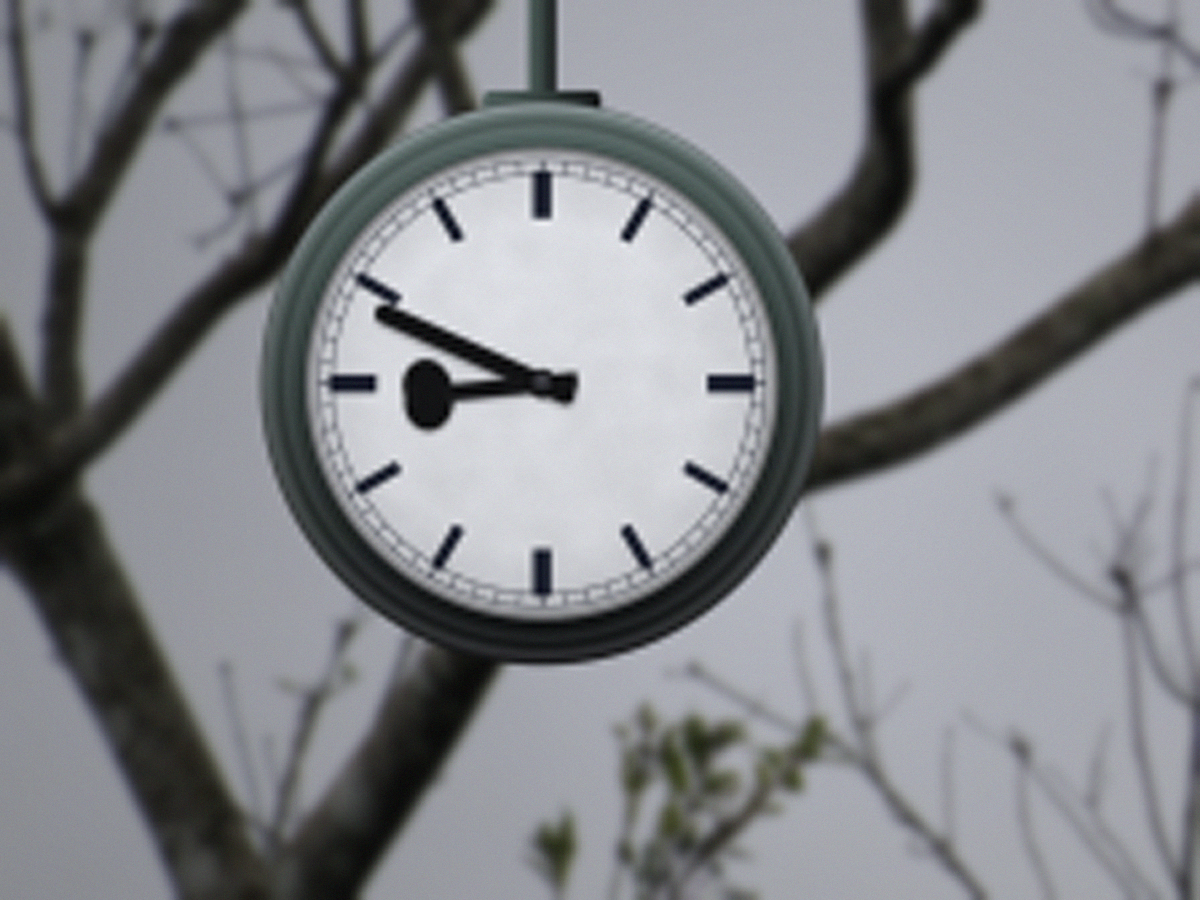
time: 8:49
